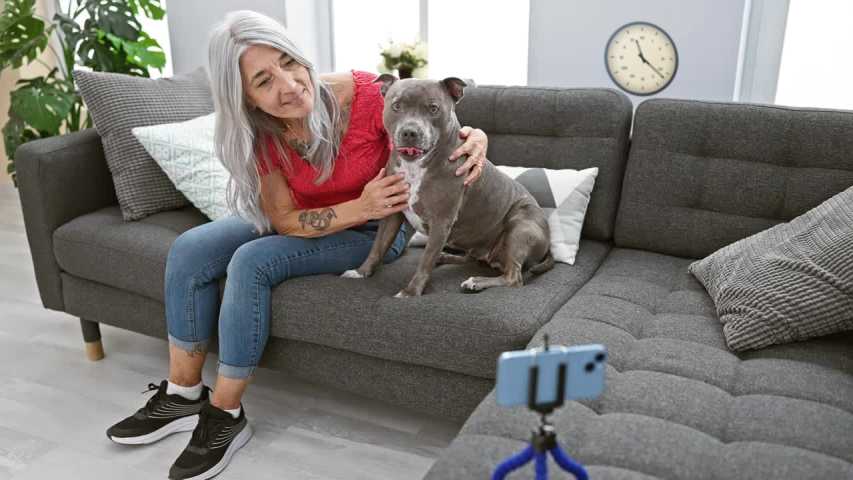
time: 11:22
